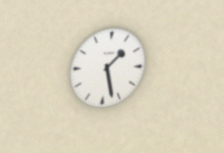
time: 1:27
